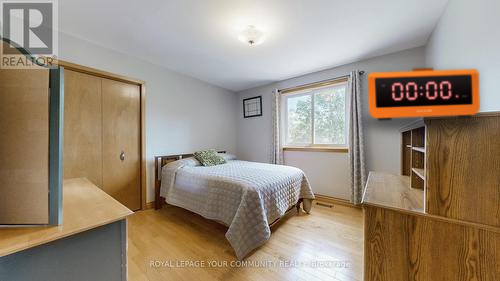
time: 0:00
